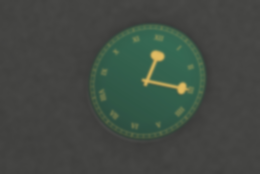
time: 12:15
